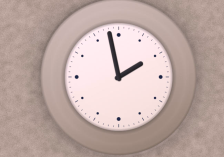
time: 1:58
